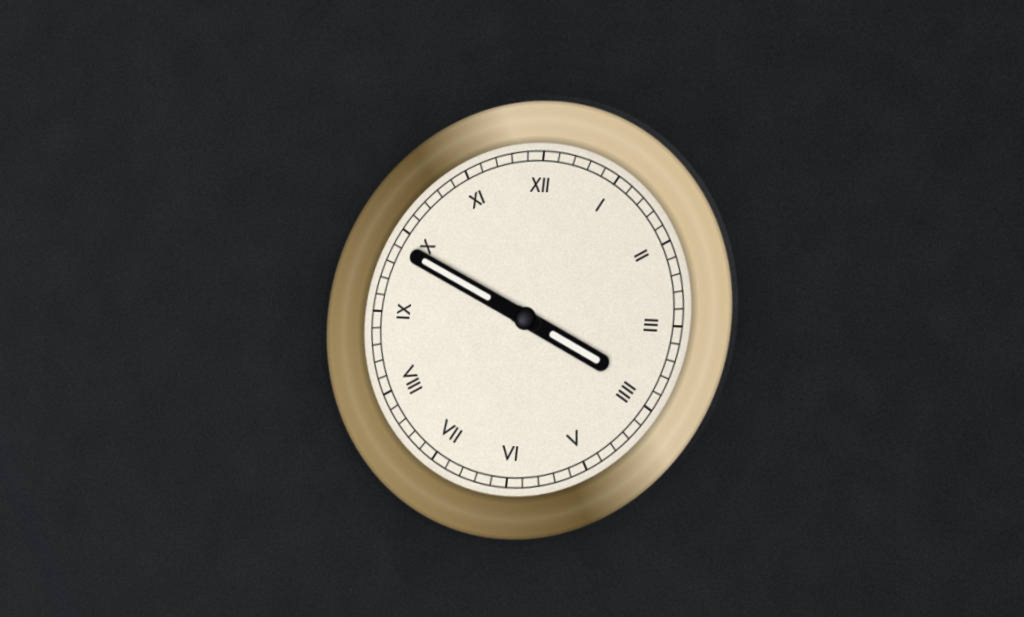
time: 3:49
